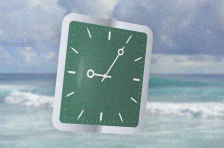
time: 9:05
